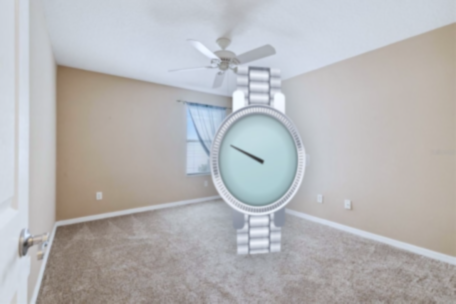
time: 9:49
